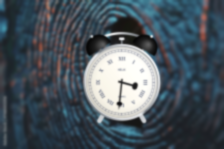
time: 3:31
